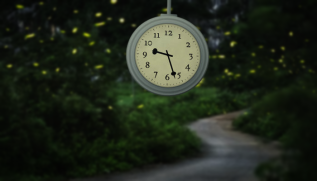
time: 9:27
